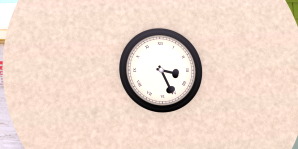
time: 3:26
